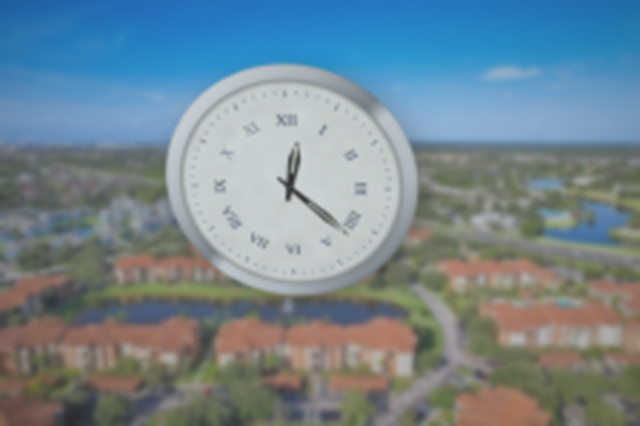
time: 12:22
